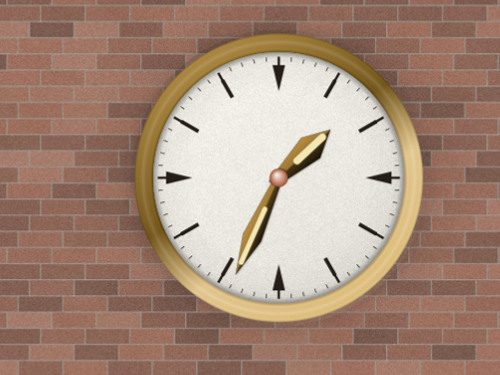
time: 1:34
